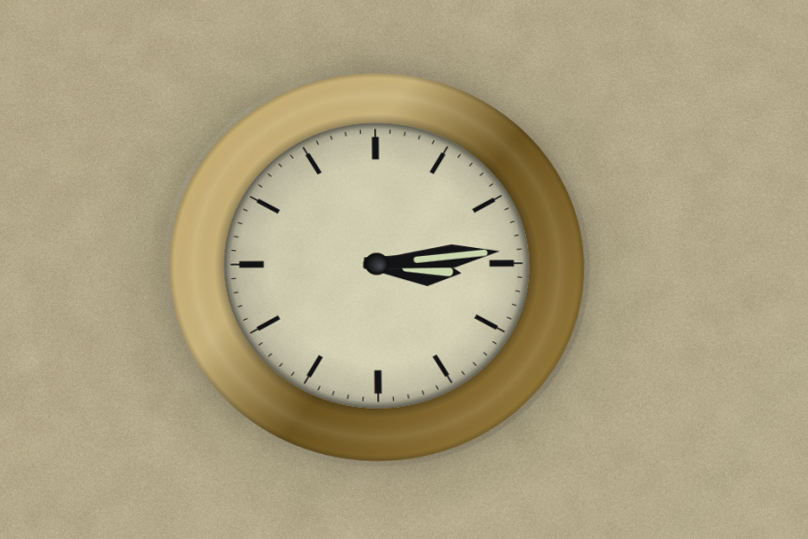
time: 3:14
